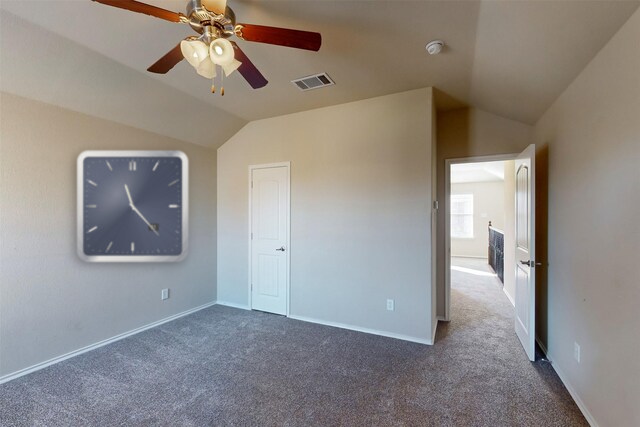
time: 11:23
